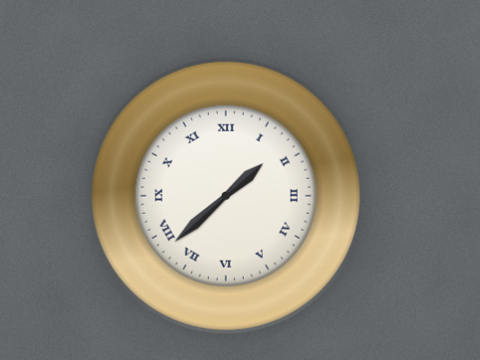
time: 1:38
